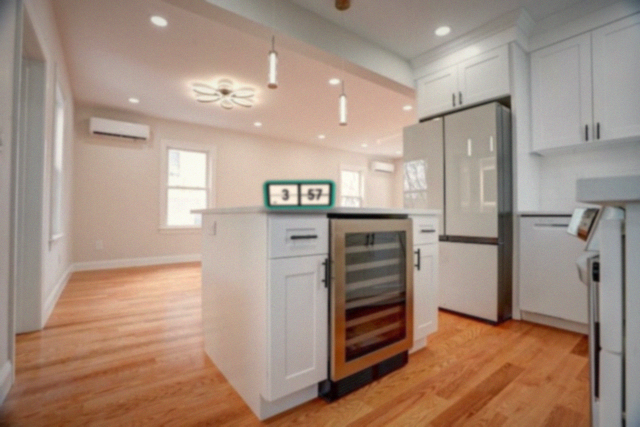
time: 3:57
